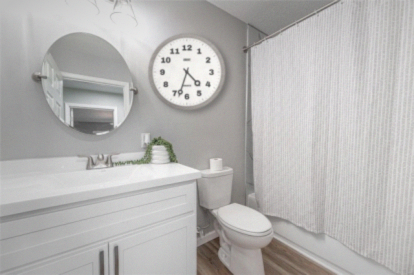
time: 4:33
